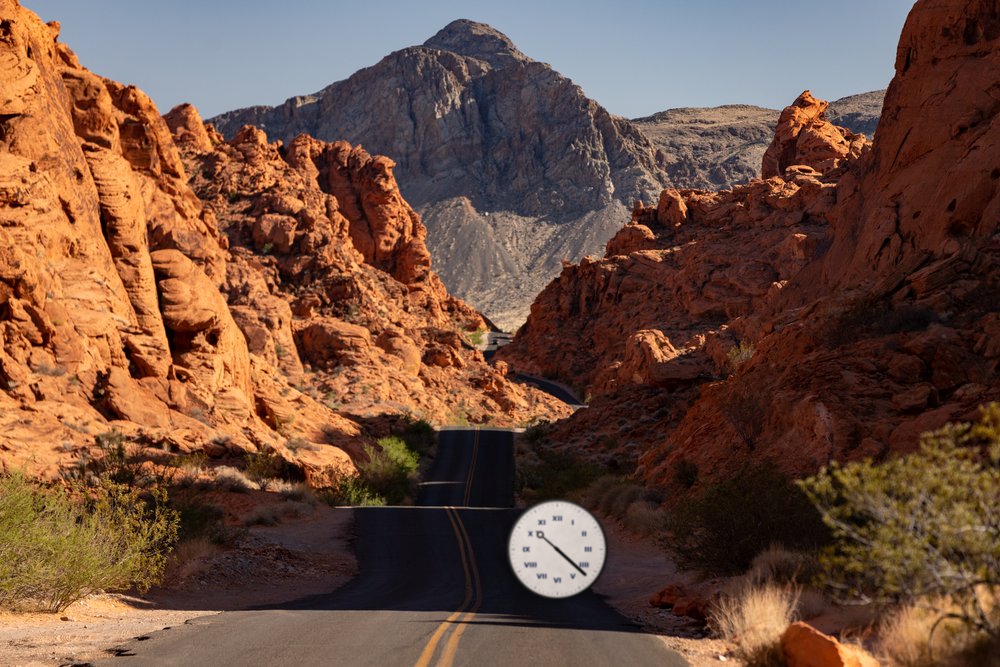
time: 10:22
